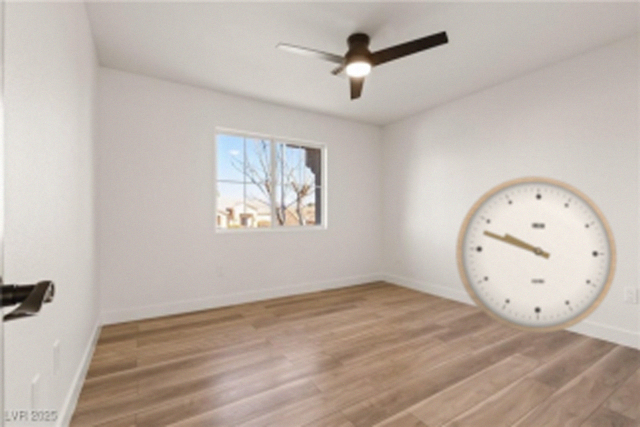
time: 9:48
